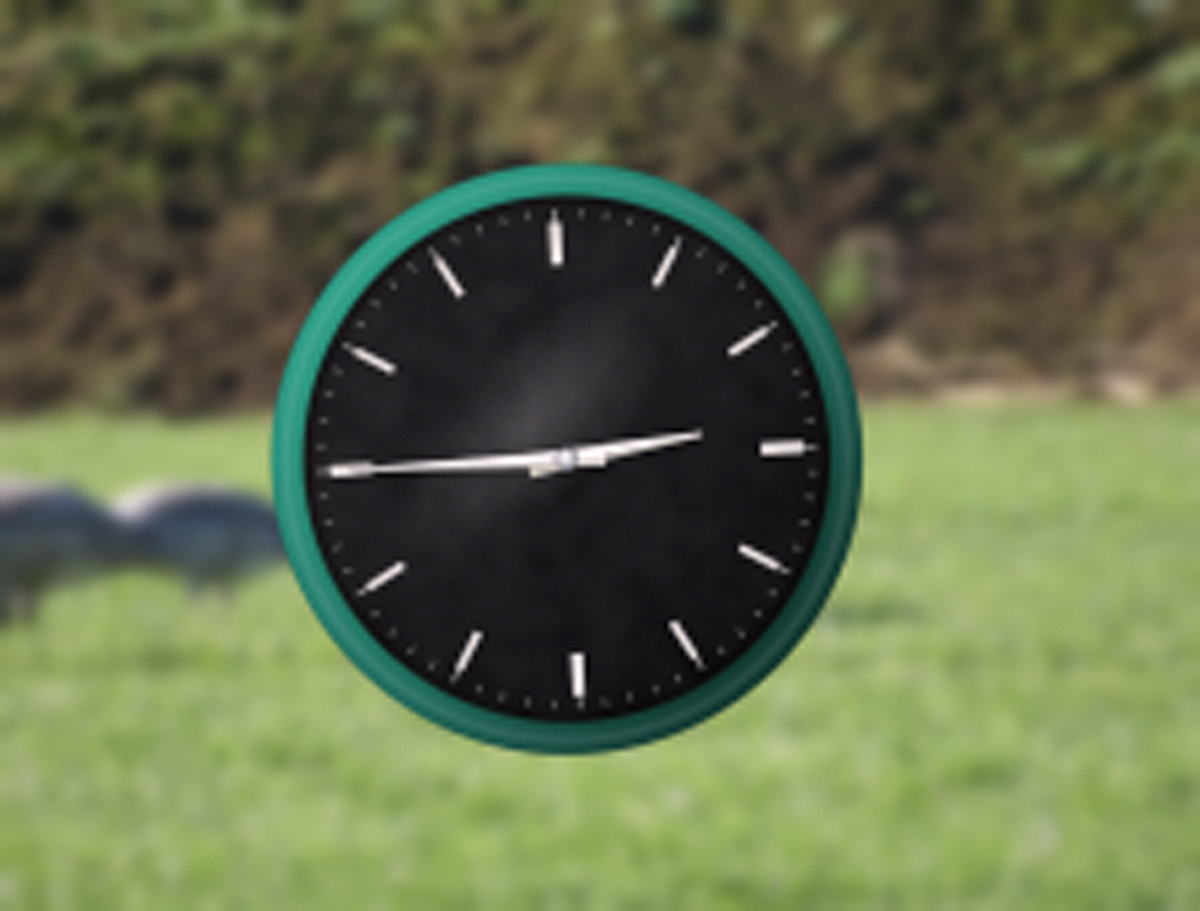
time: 2:45
